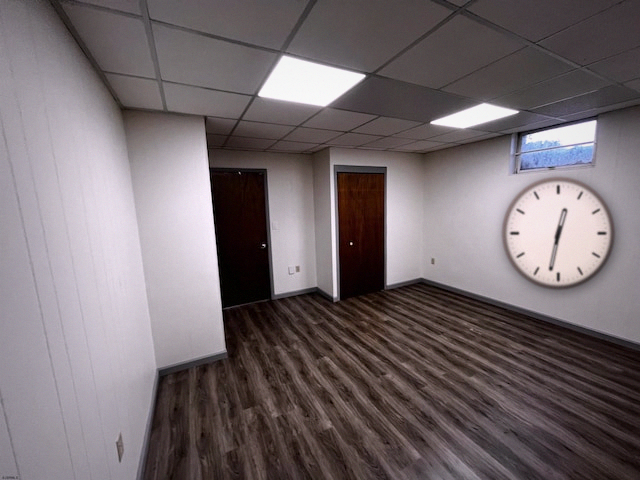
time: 12:32
